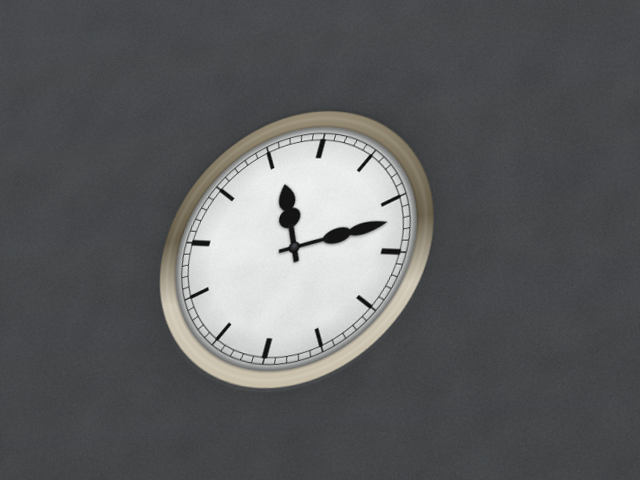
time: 11:12
